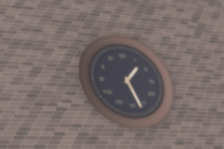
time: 1:27
